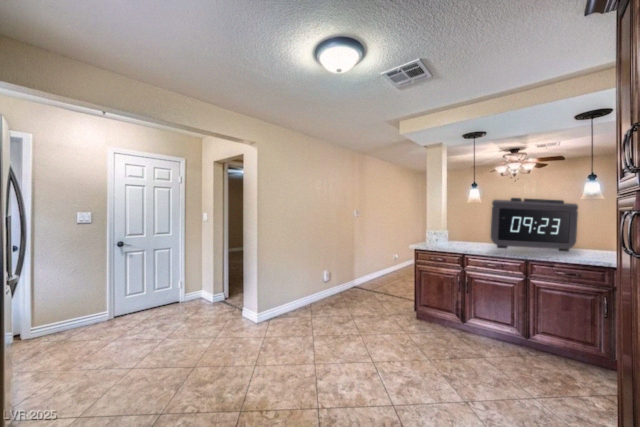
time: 9:23
